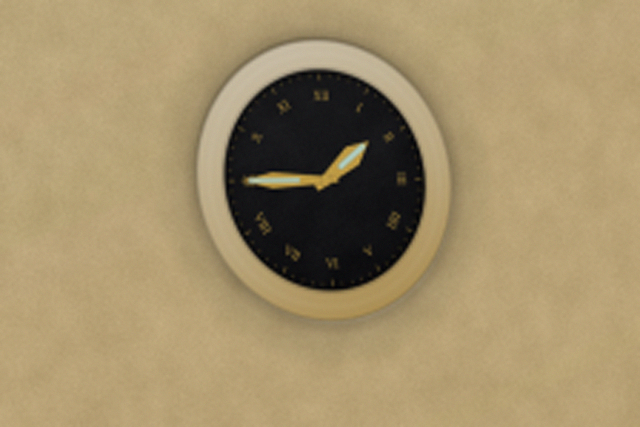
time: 1:45
